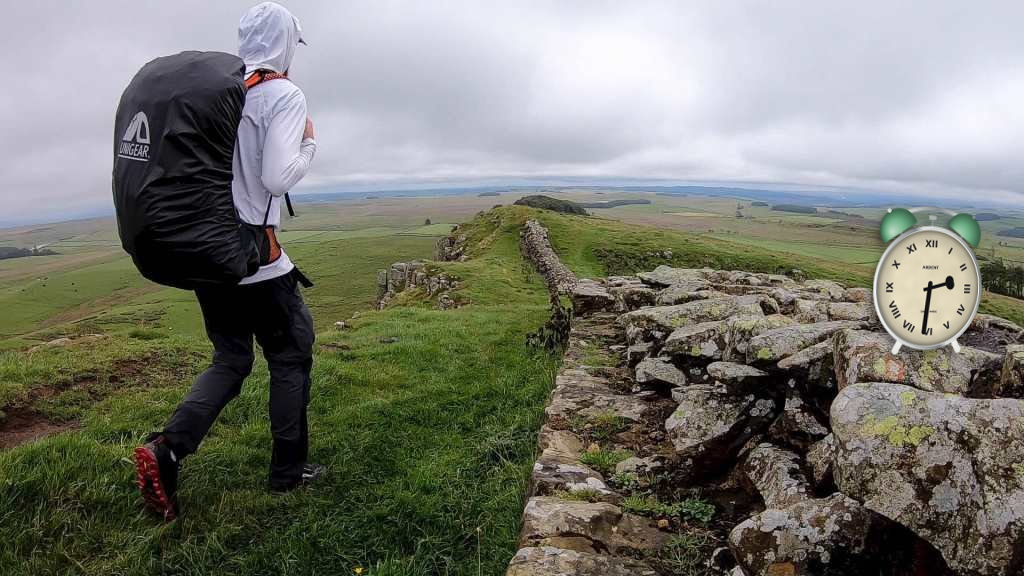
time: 2:31
